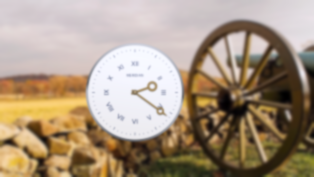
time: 2:21
